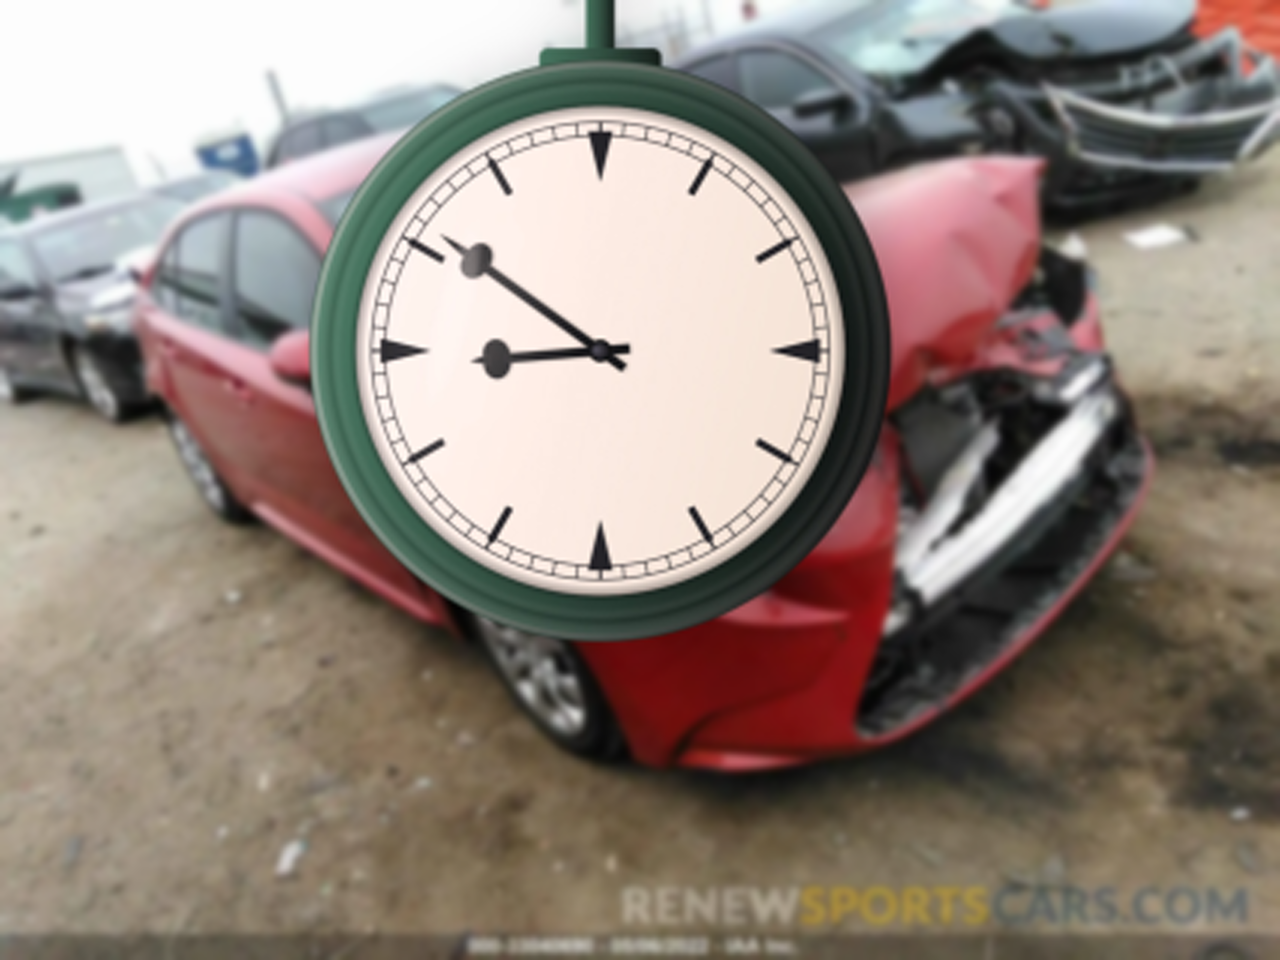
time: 8:51
